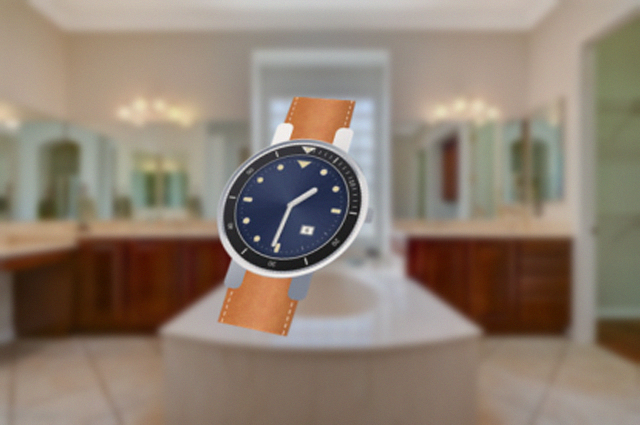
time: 1:31
